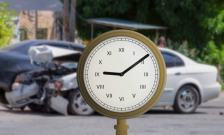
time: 9:09
